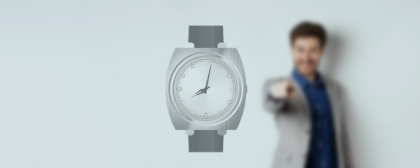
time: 8:02
